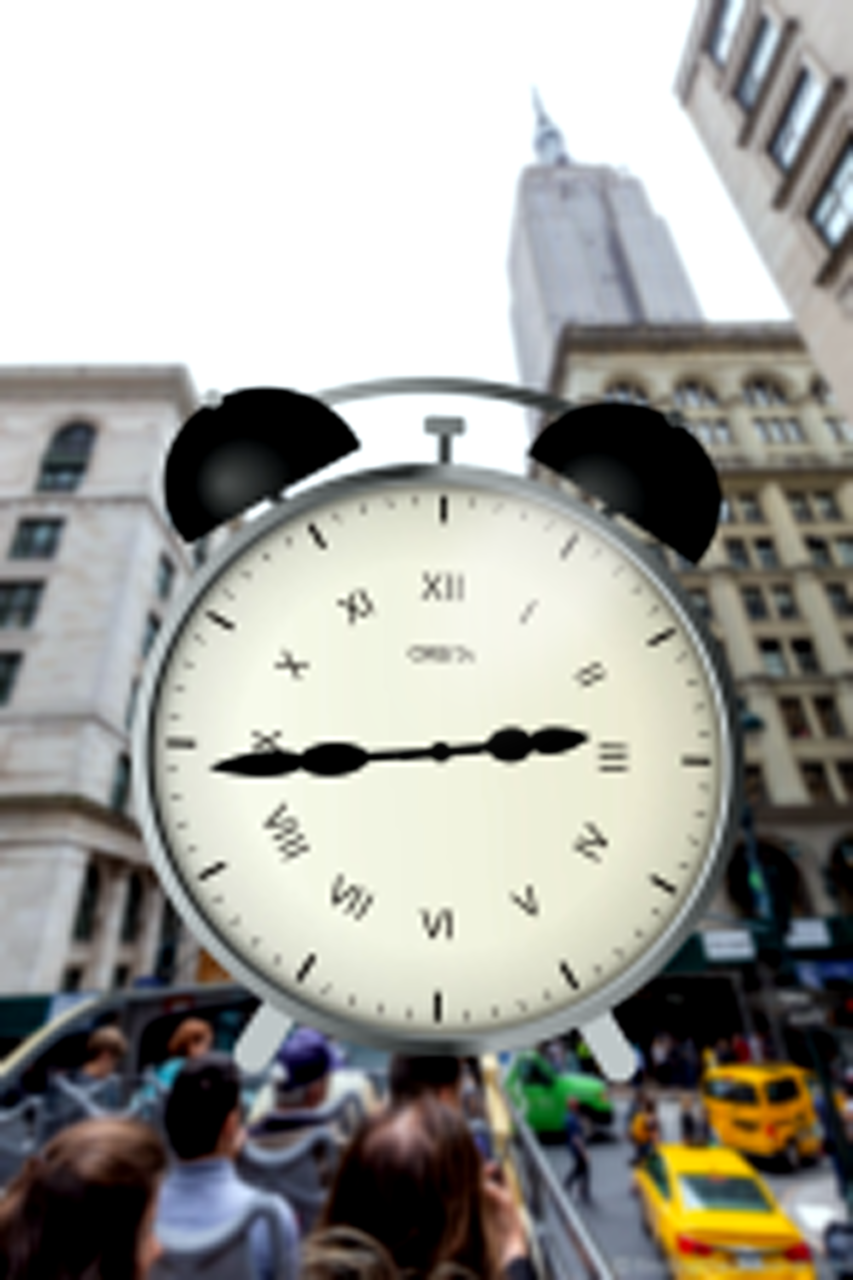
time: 2:44
